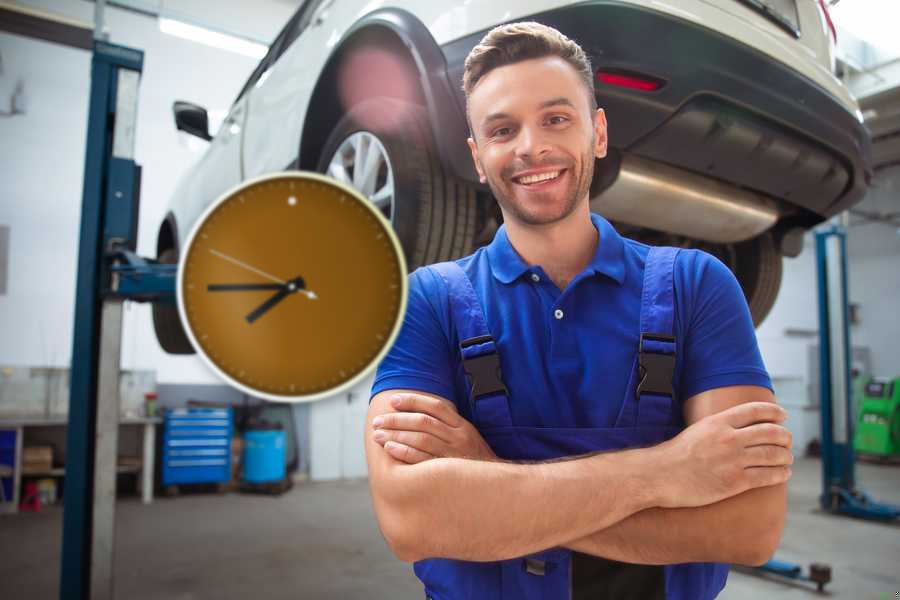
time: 7:44:49
